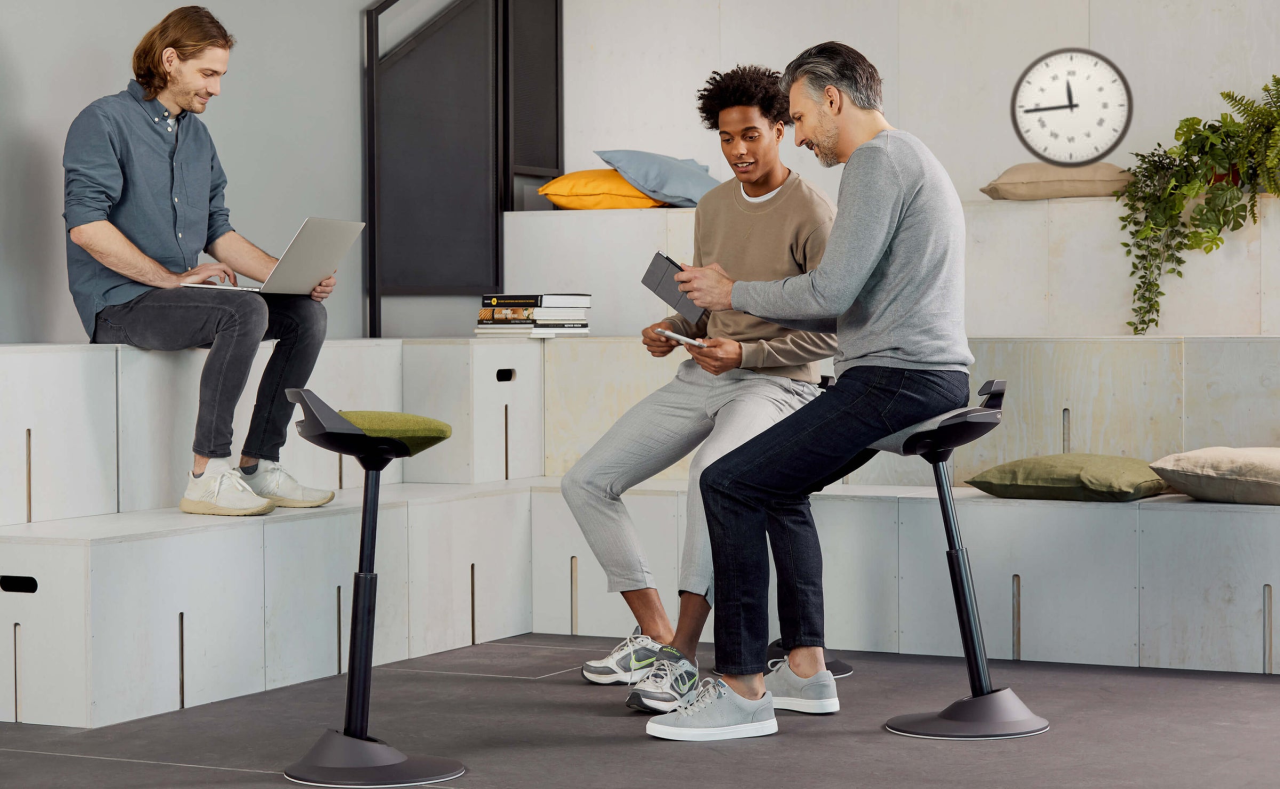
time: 11:44
